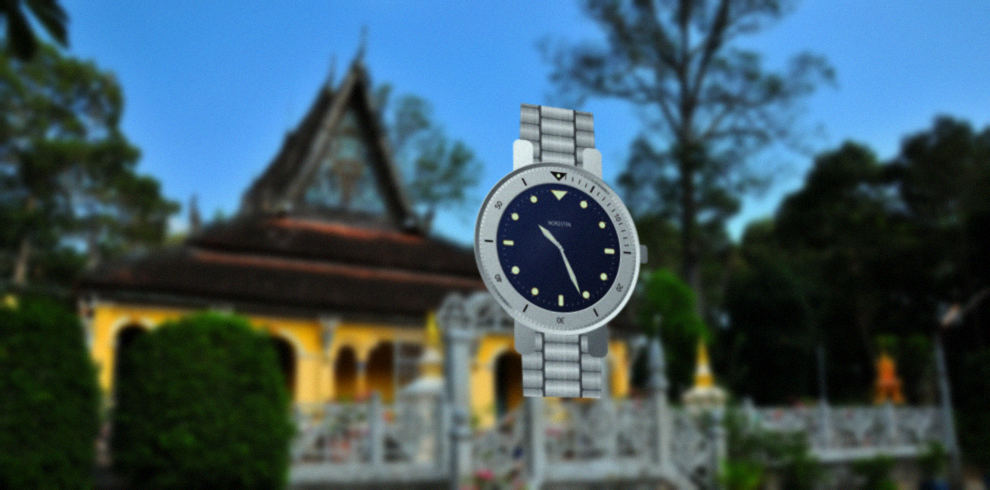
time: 10:26
